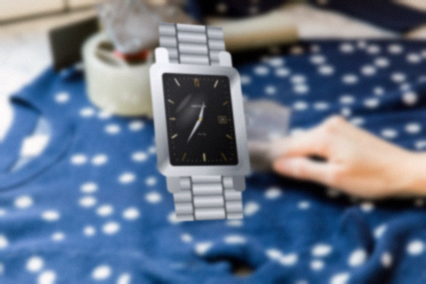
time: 12:36
